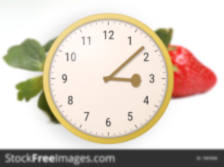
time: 3:08
